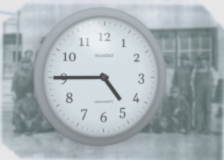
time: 4:45
